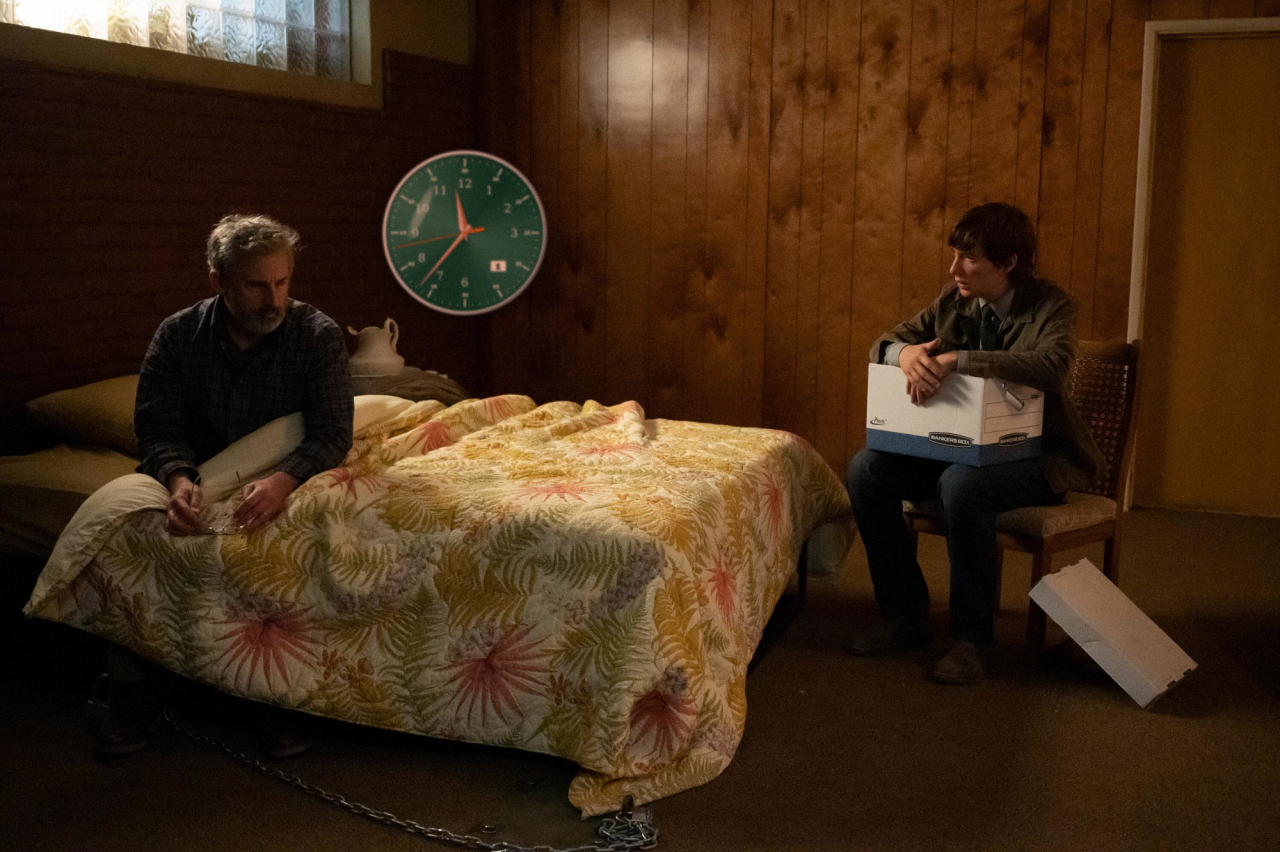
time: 11:36:43
